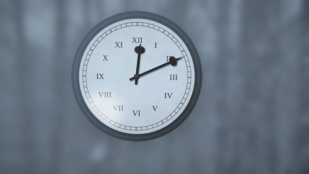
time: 12:11
